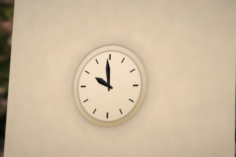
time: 9:59
